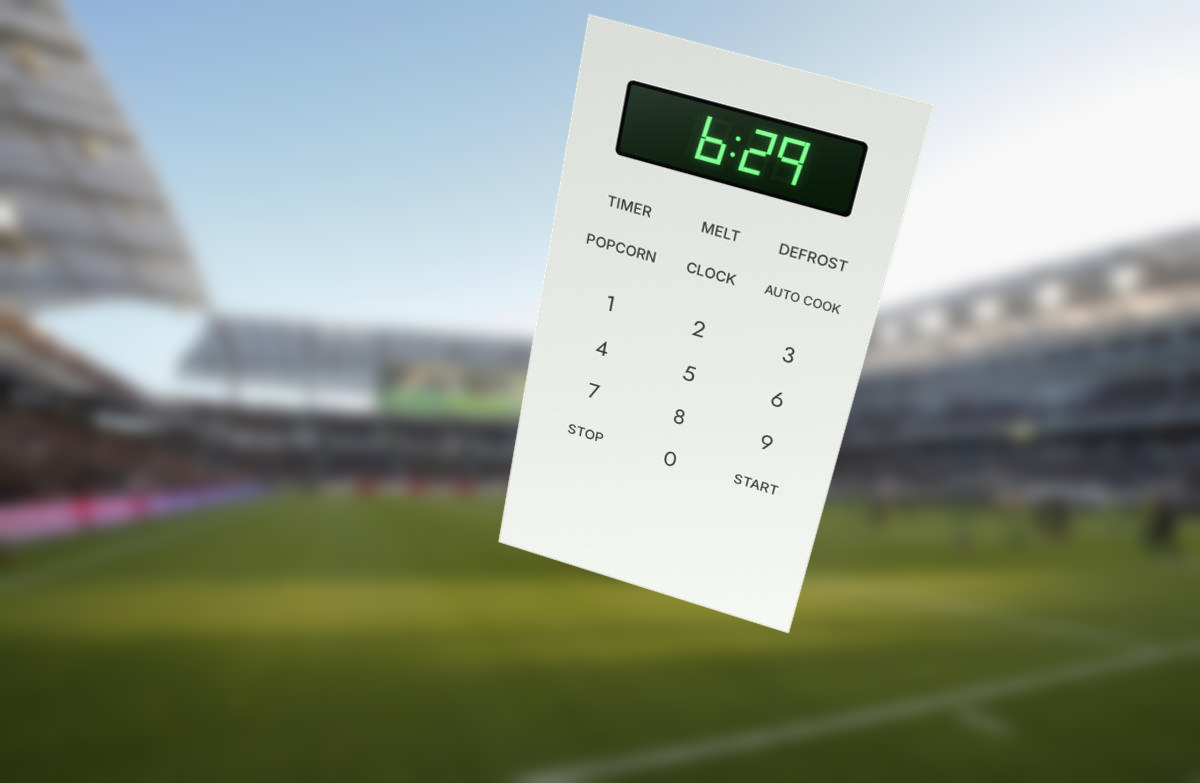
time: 6:29
